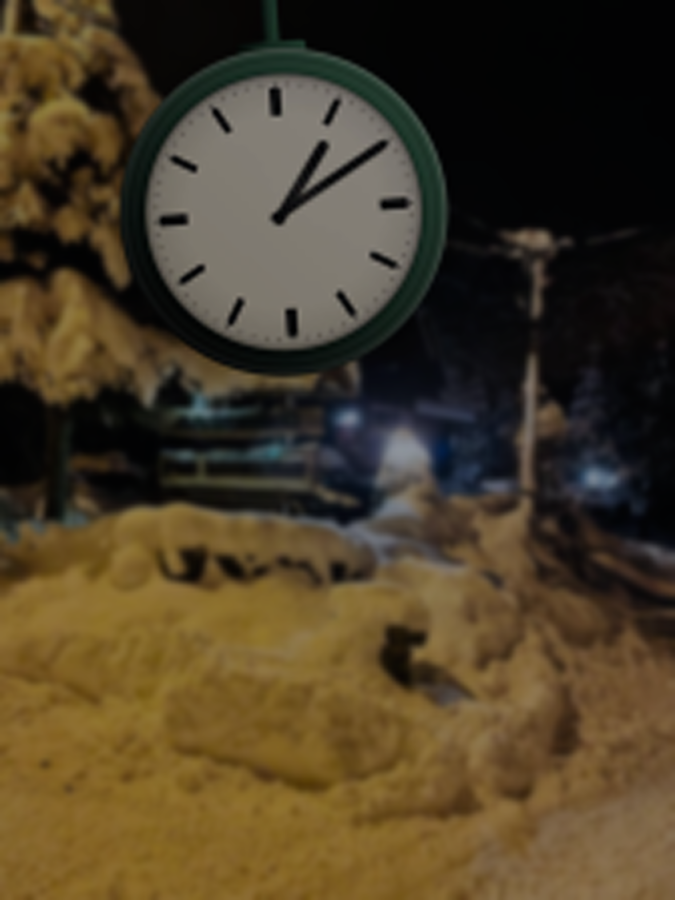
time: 1:10
